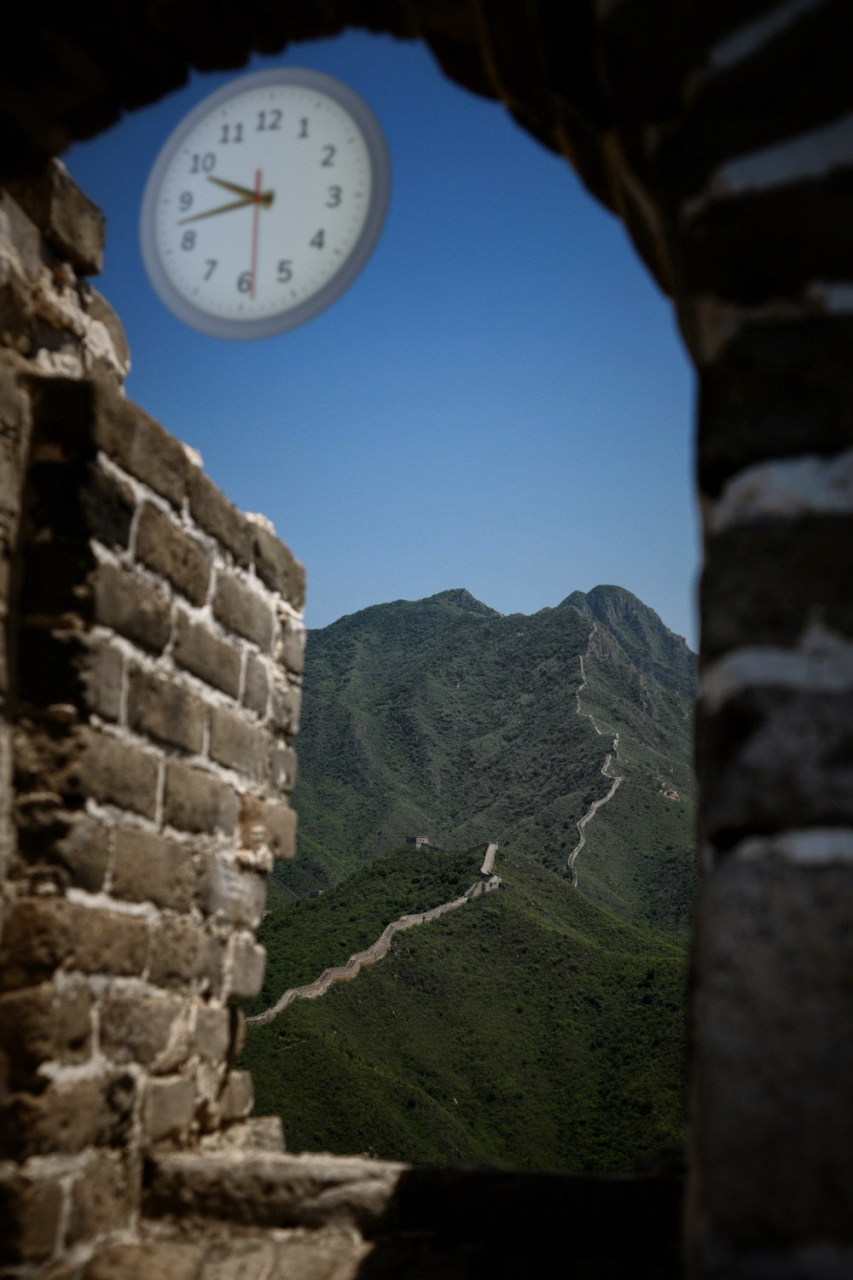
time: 9:42:29
